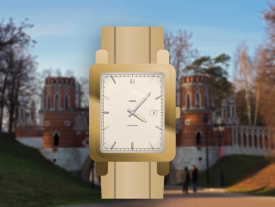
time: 4:07
